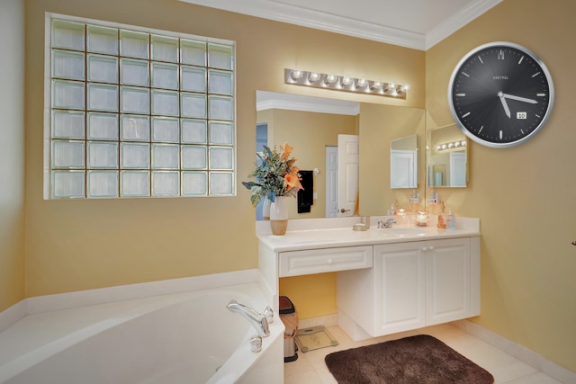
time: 5:17
